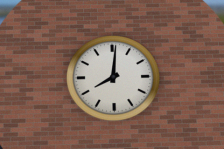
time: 8:01
